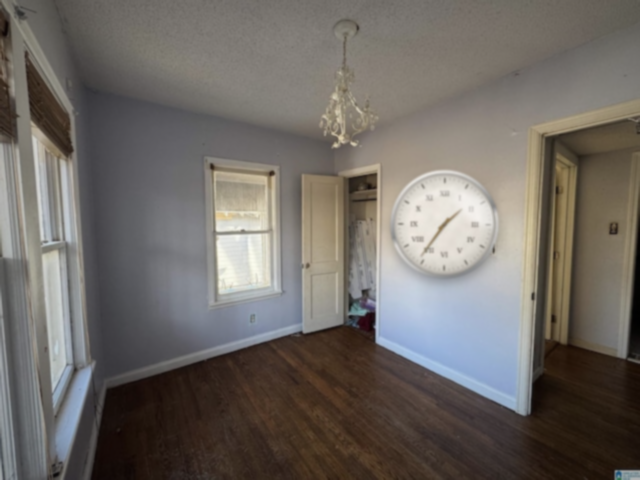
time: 1:36
